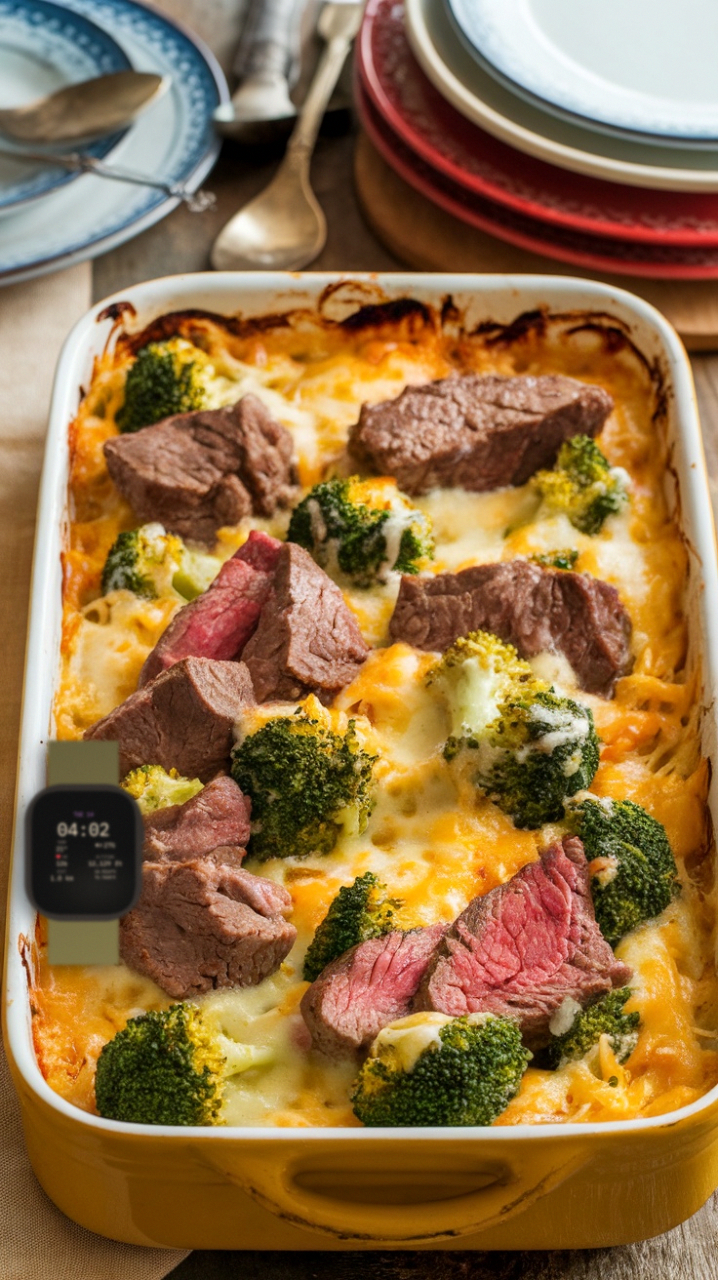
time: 4:02
